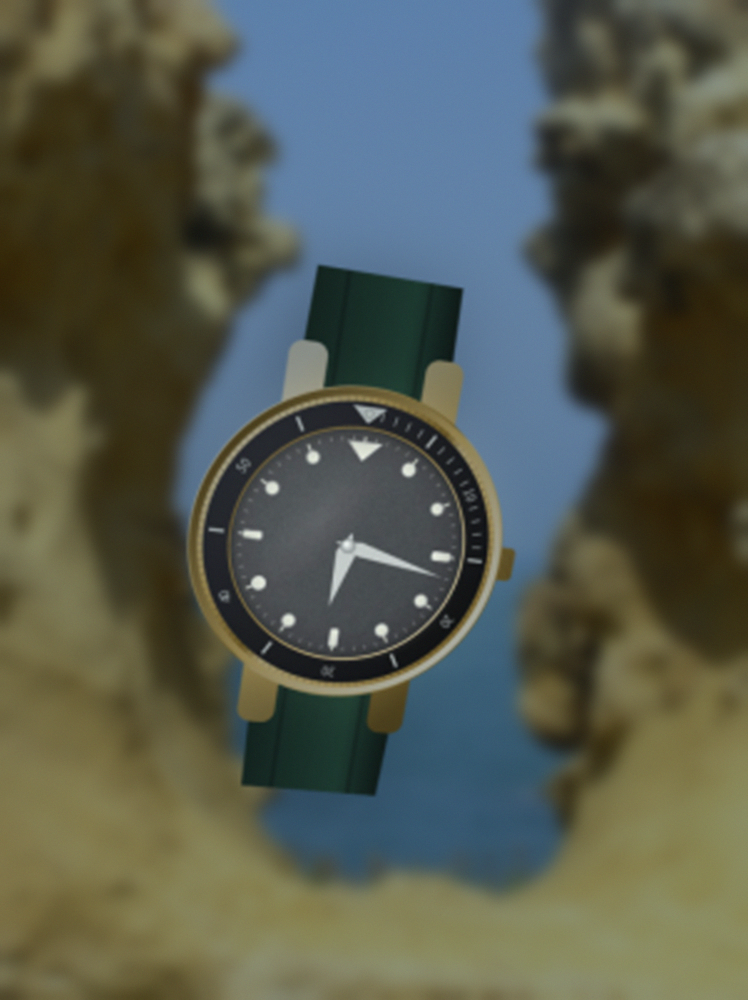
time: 6:17
